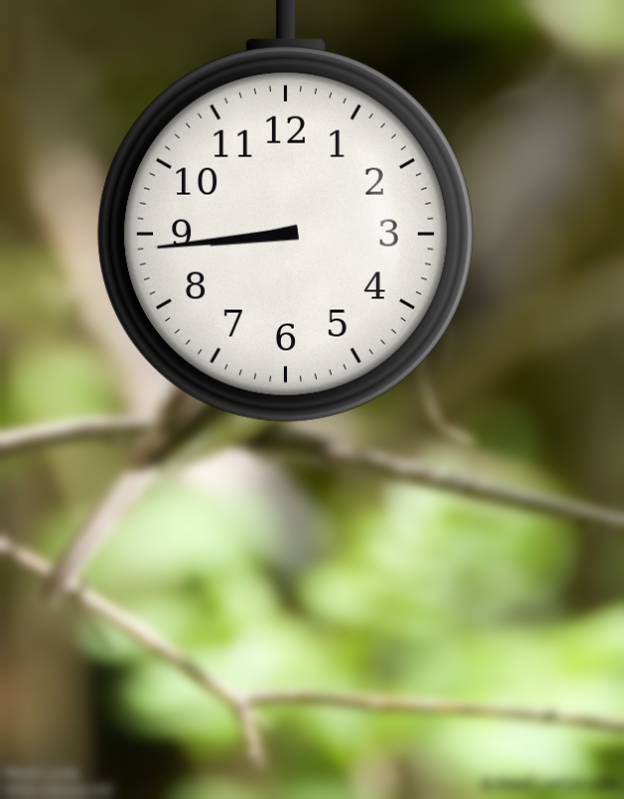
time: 8:44
